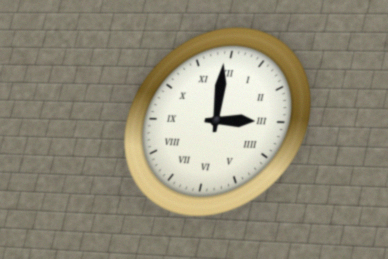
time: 2:59
